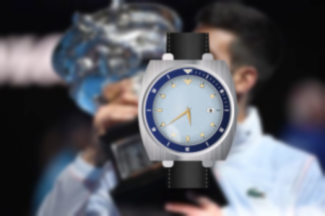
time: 5:39
